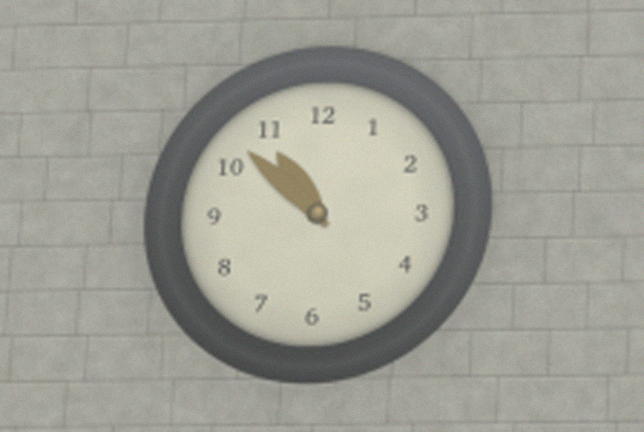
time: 10:52
